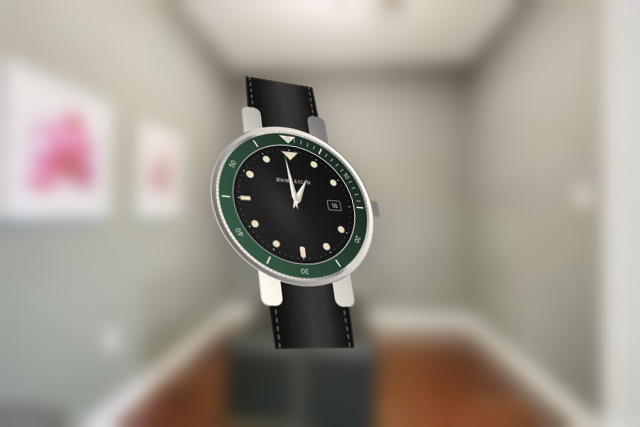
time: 12:59
